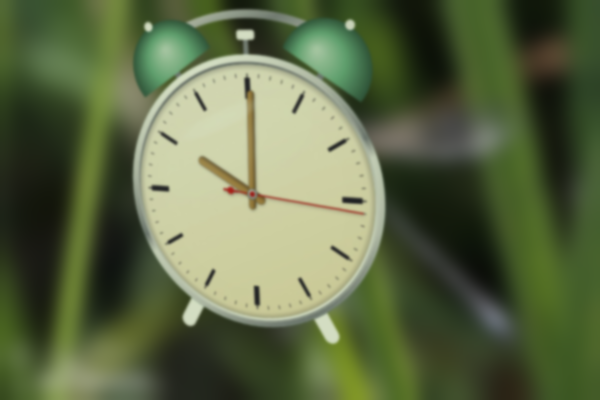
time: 10:00:16
